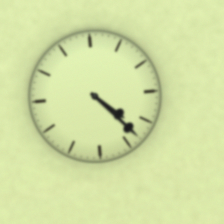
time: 4:23
